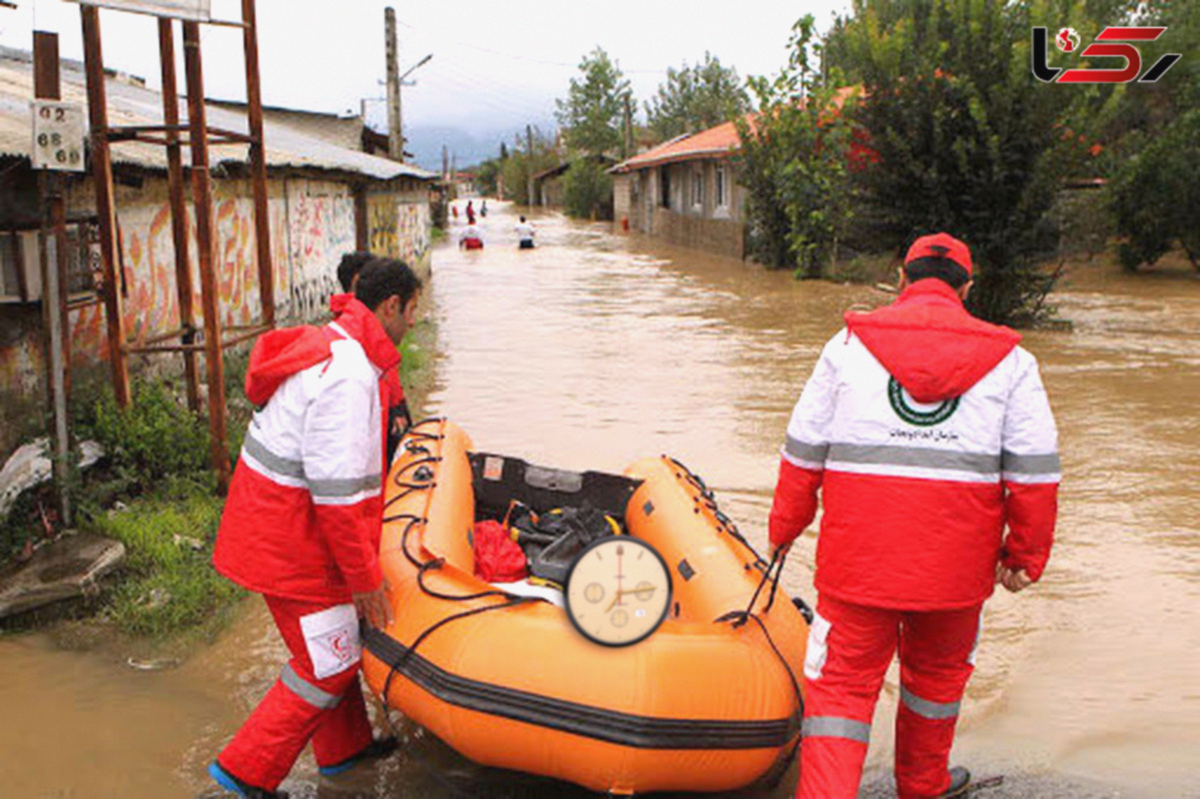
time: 7:14
